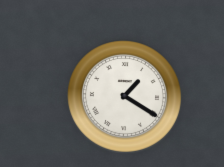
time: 1:20
